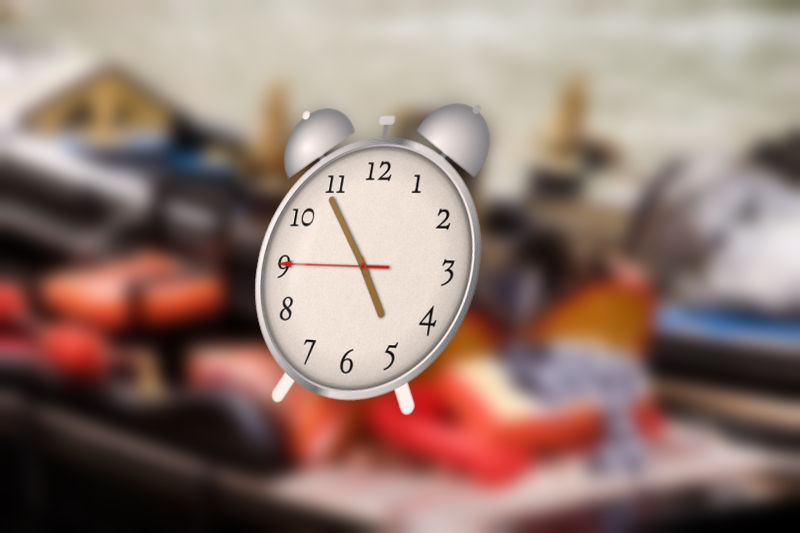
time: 4:53:45
